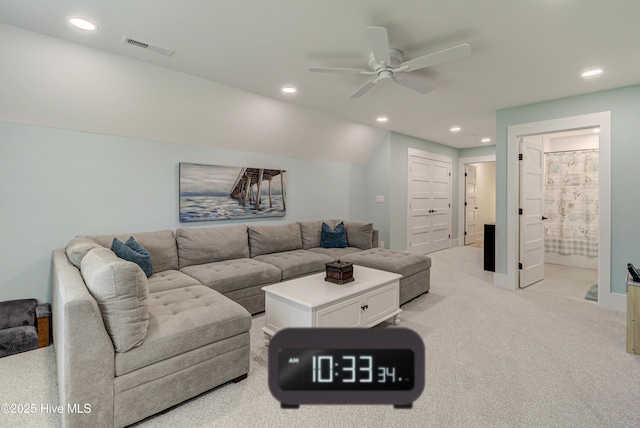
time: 10:33:34
